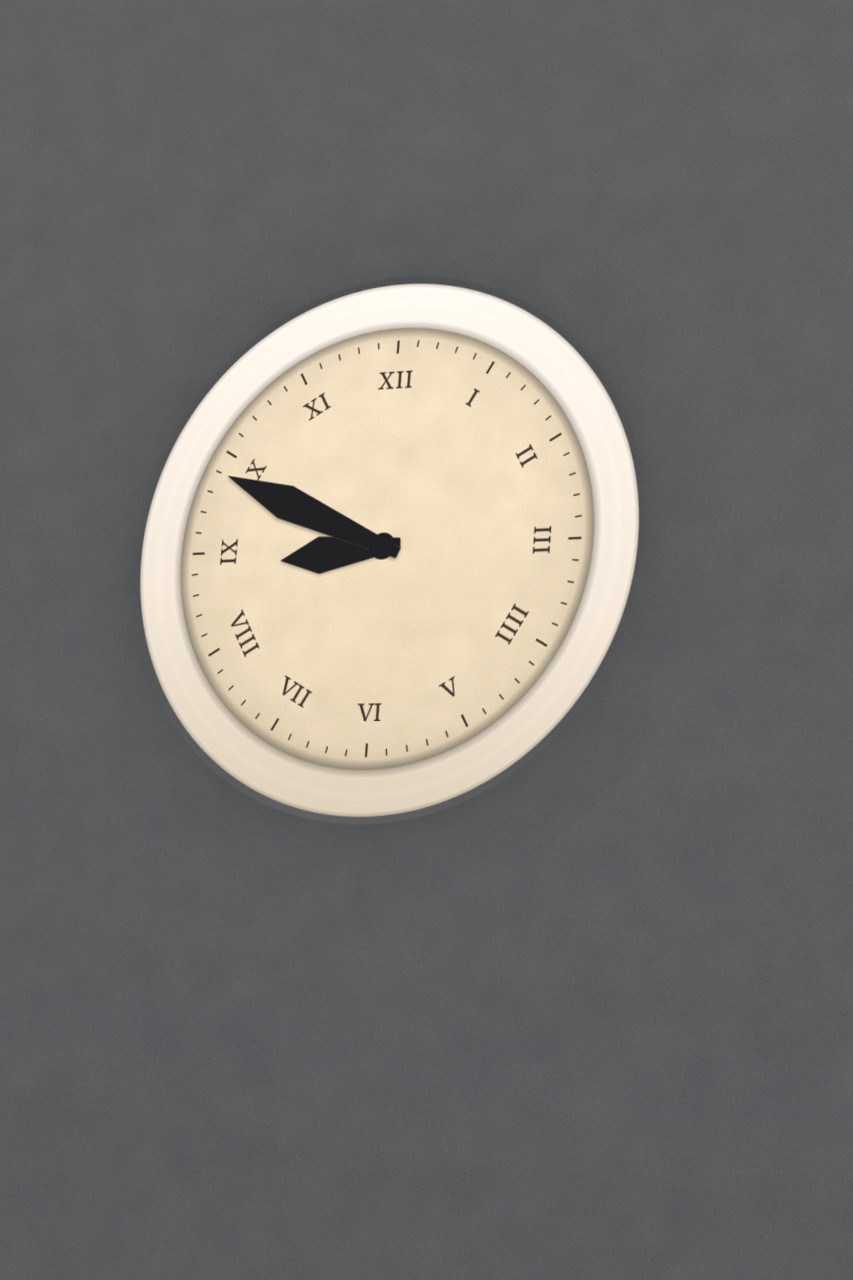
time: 8:49
